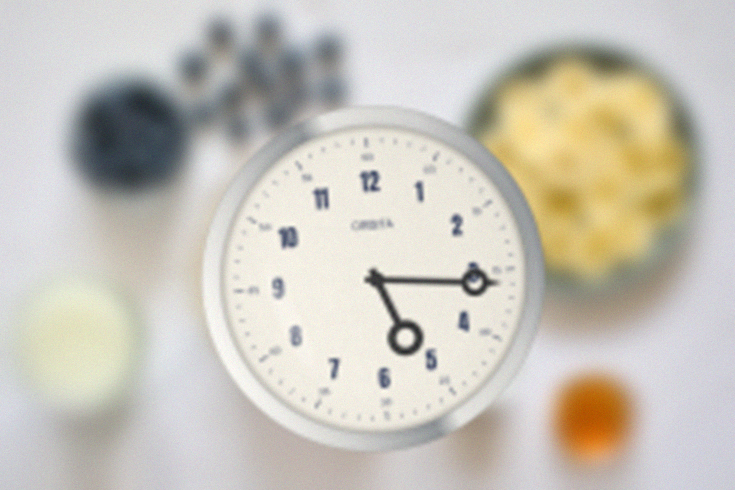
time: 5:16
